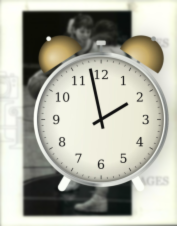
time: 1:58
